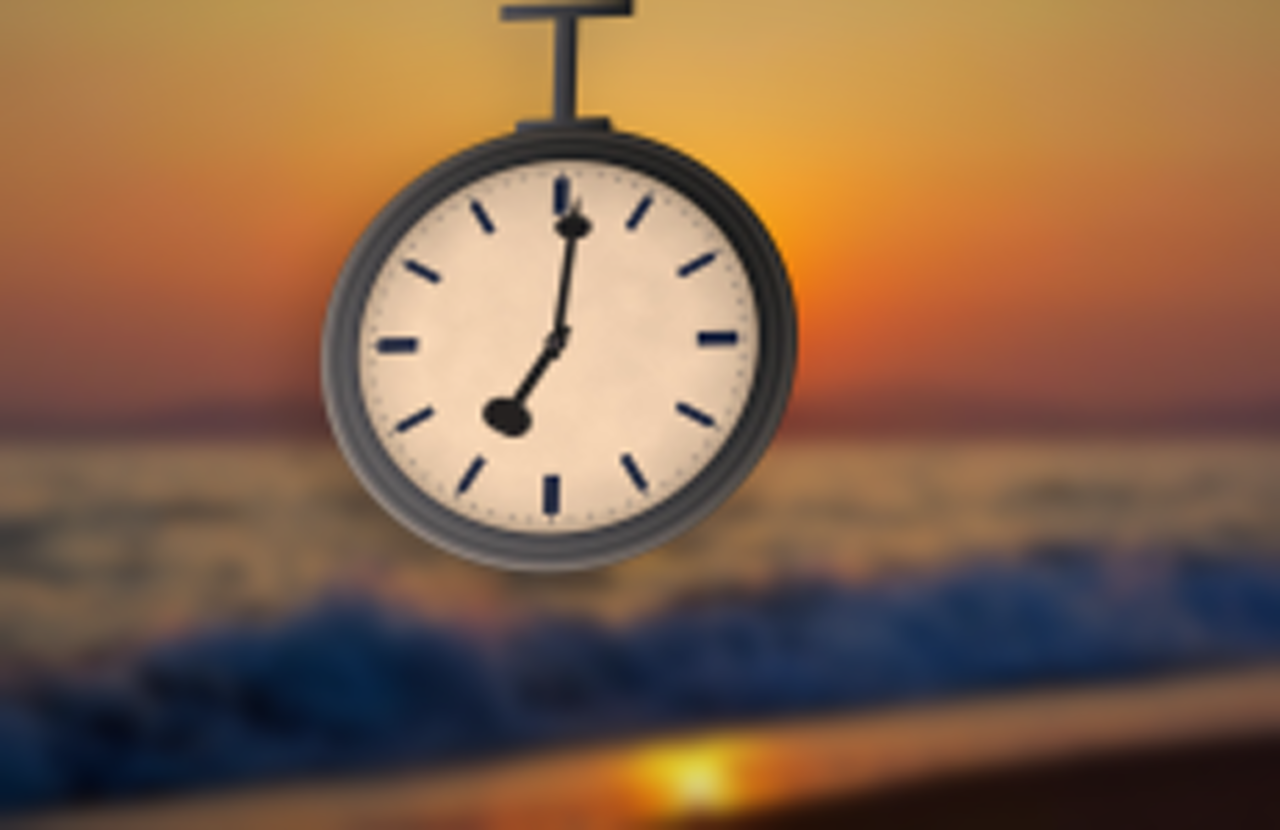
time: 7:01
